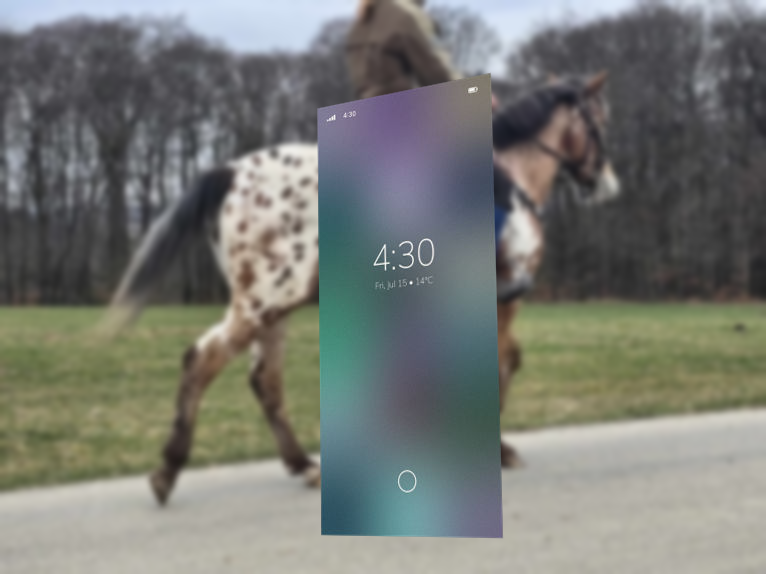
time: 4:30
